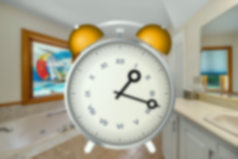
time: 1:18
